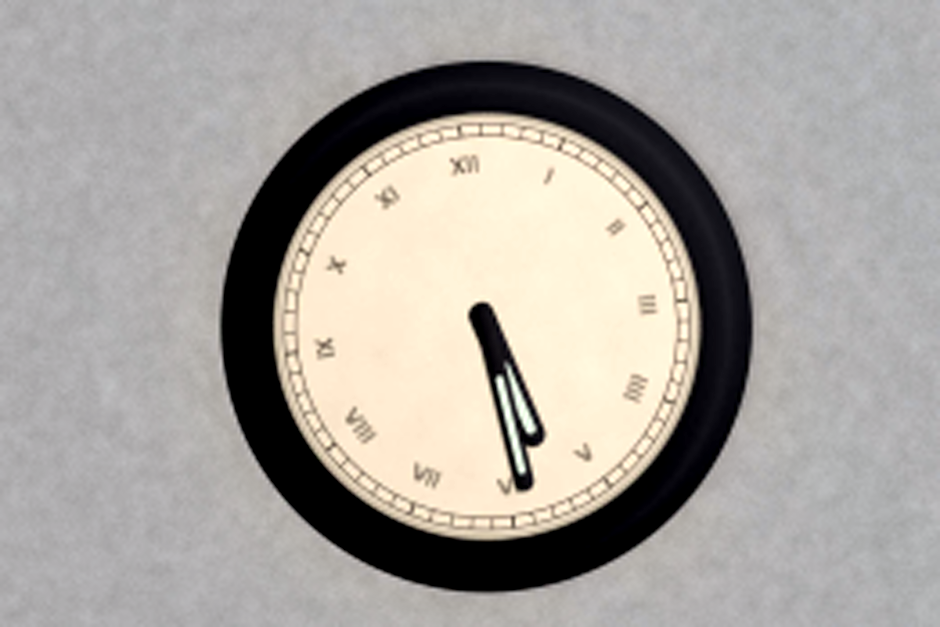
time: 5:29
